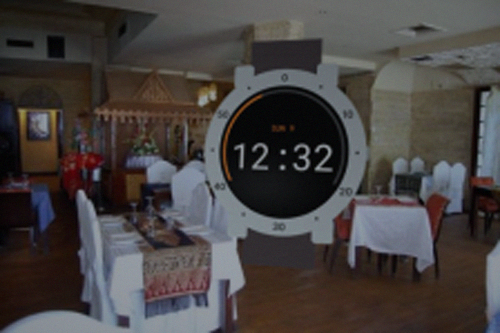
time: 12:32
